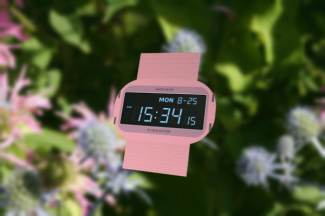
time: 15:34:15
